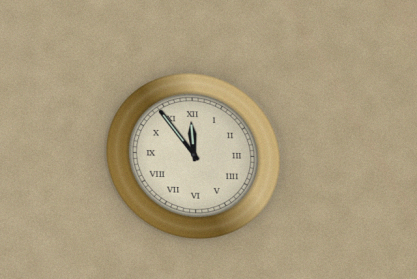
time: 11:54
